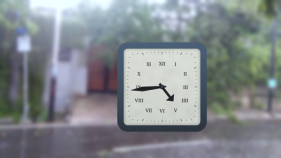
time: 4:44
